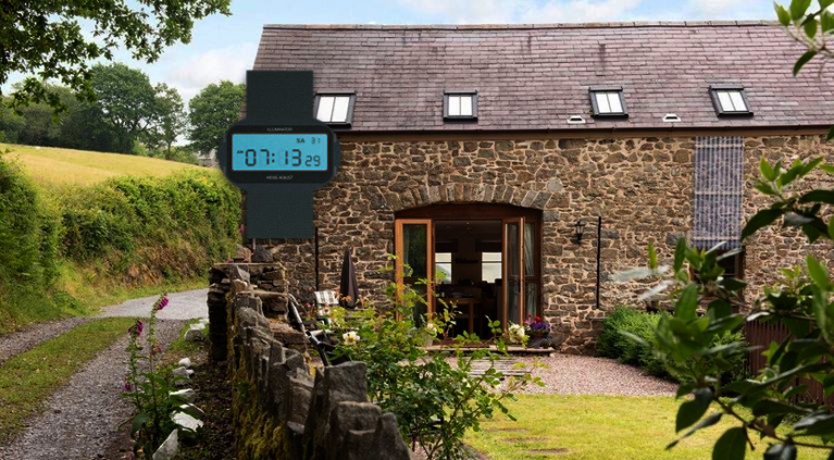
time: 7:13:29
